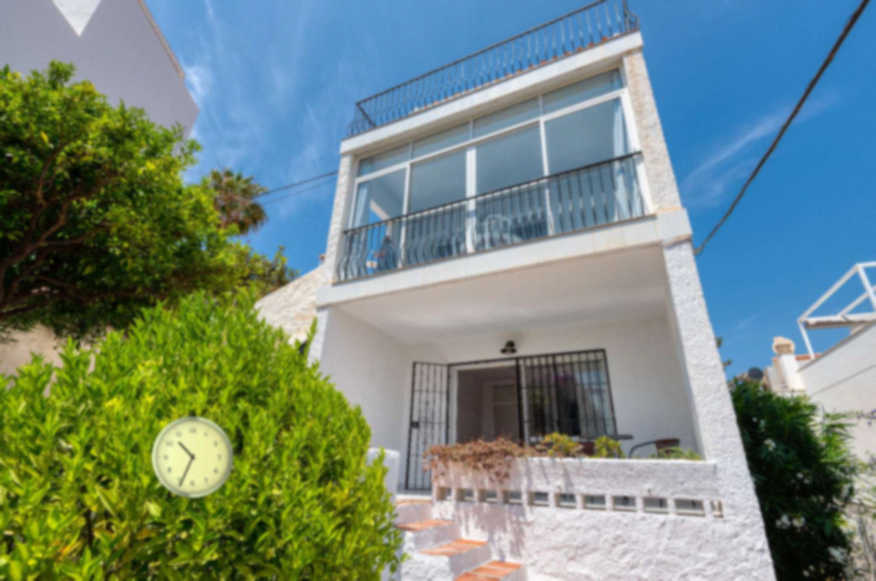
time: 10:34
